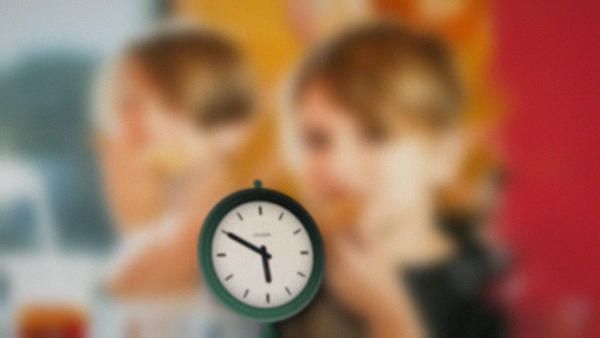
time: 5:50
